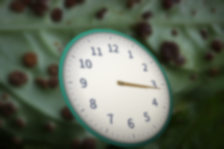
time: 3:16
